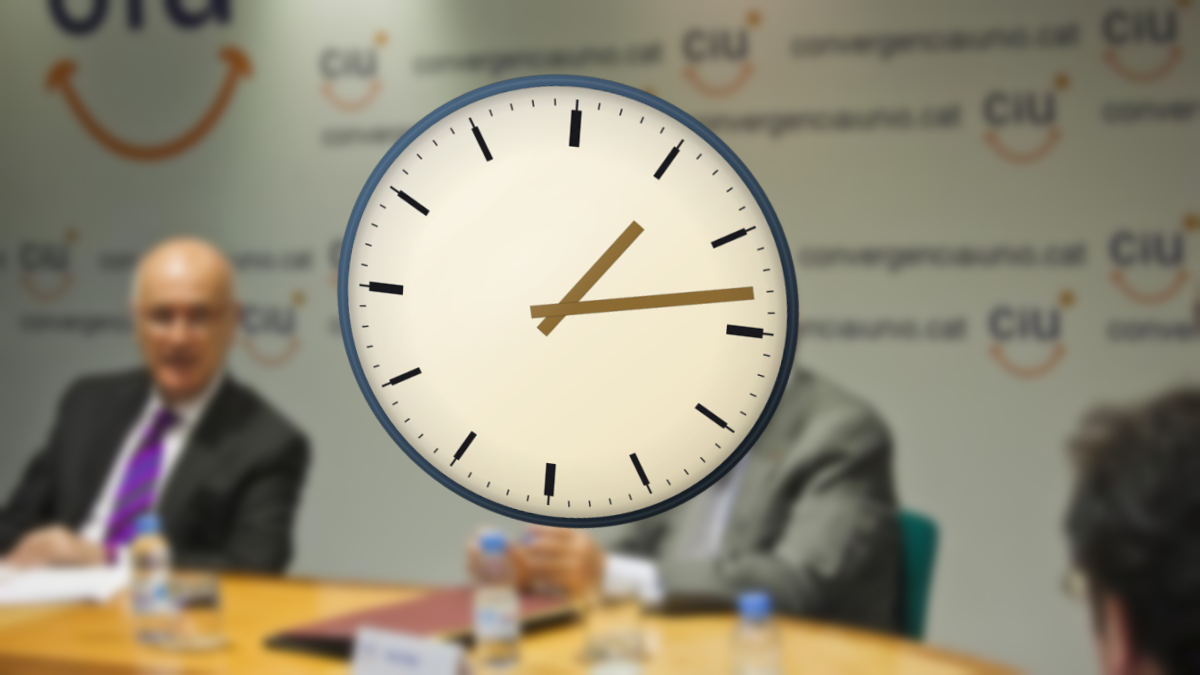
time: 1:13
